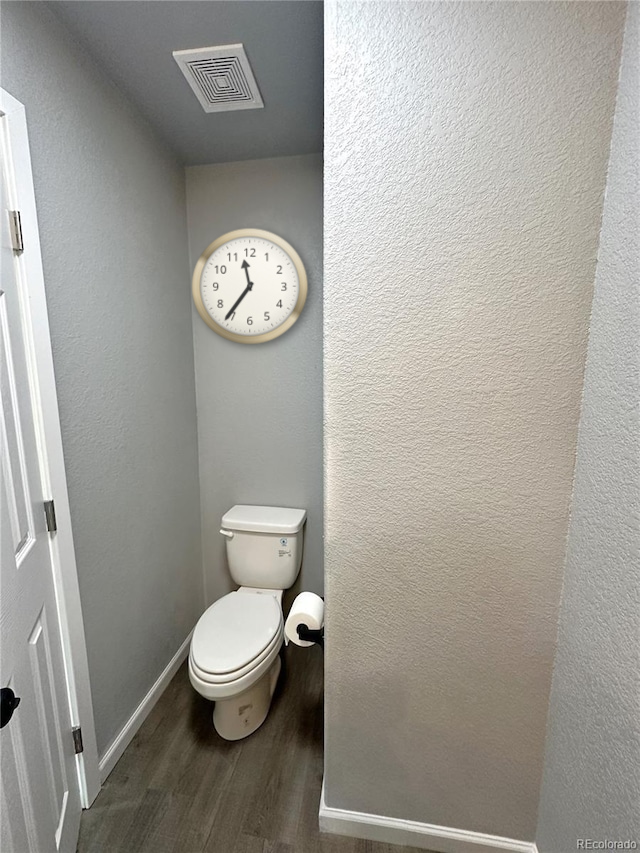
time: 11:36
